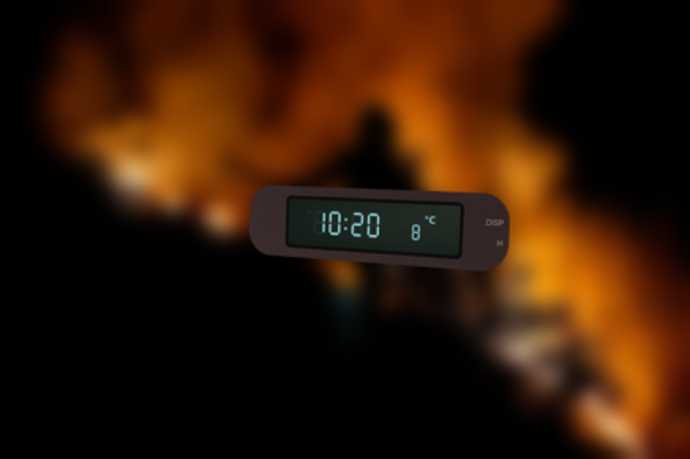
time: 10:20
